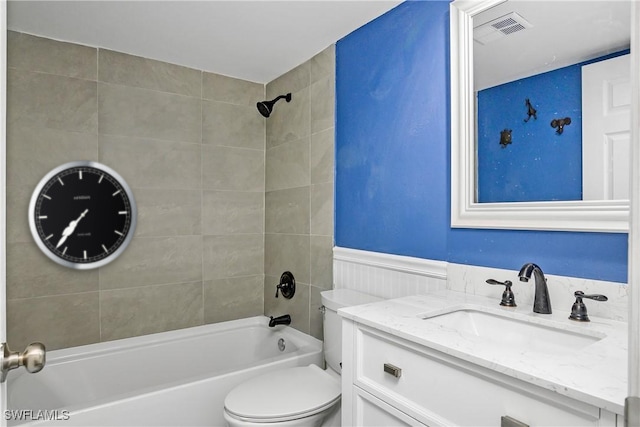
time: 7:37
